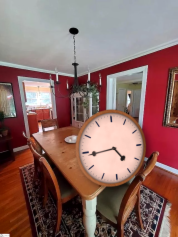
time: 4:44
